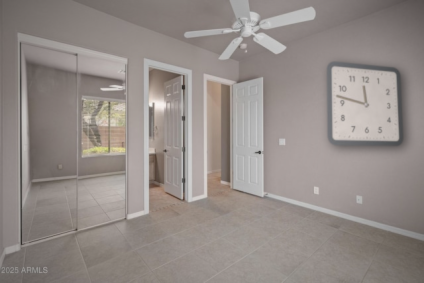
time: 11:47
